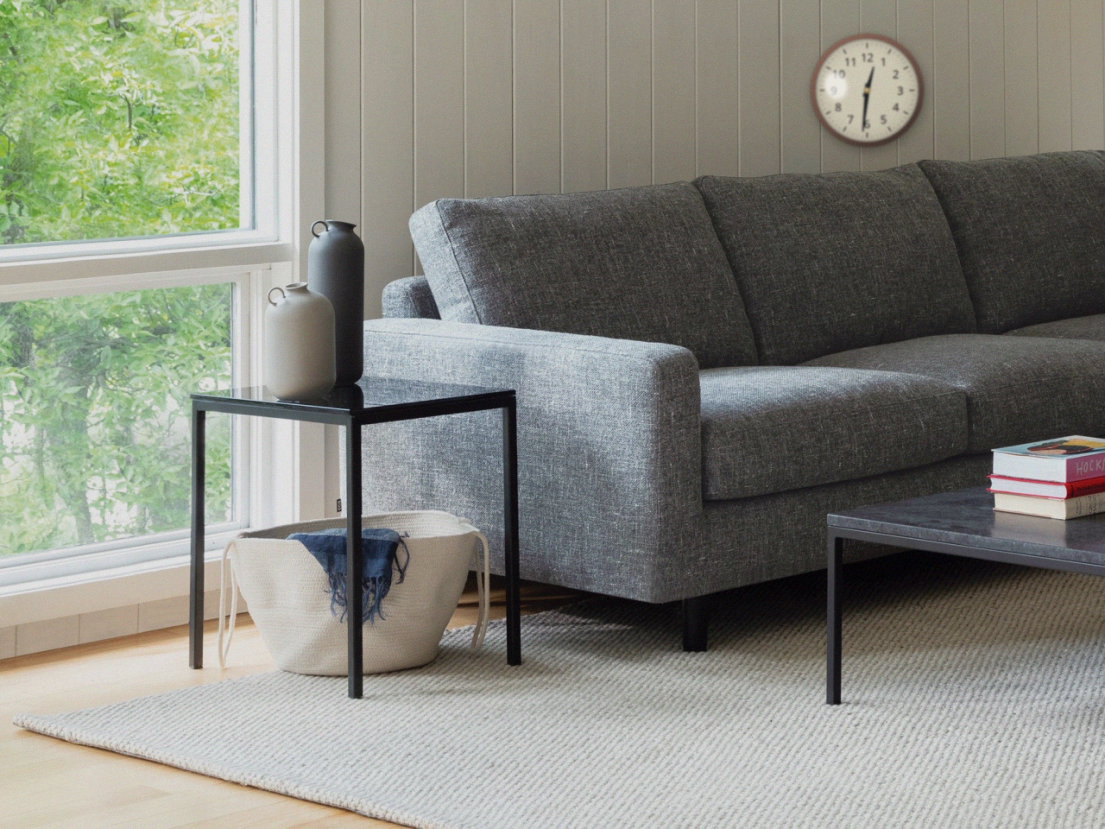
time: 12:31
